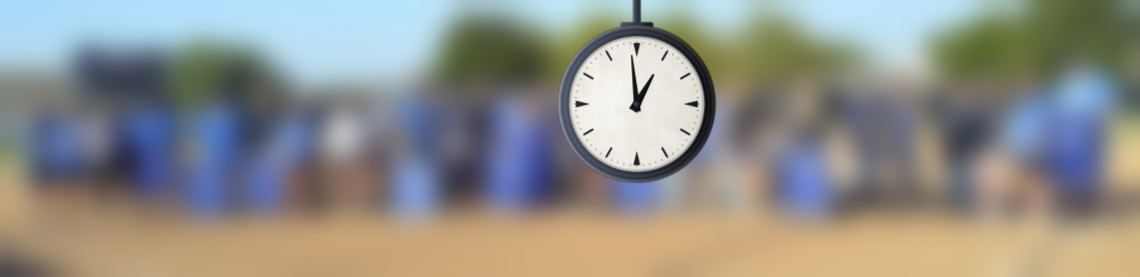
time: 12:59
